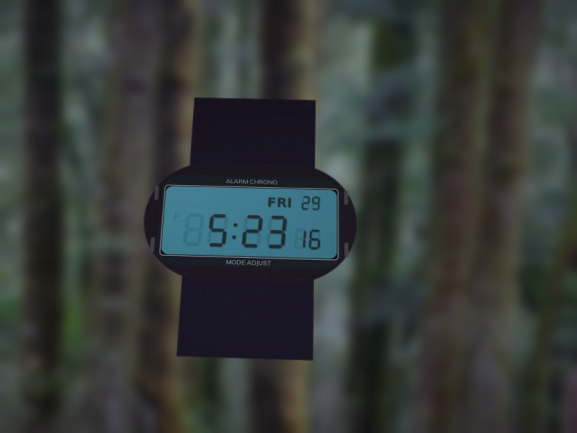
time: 5:23:16
